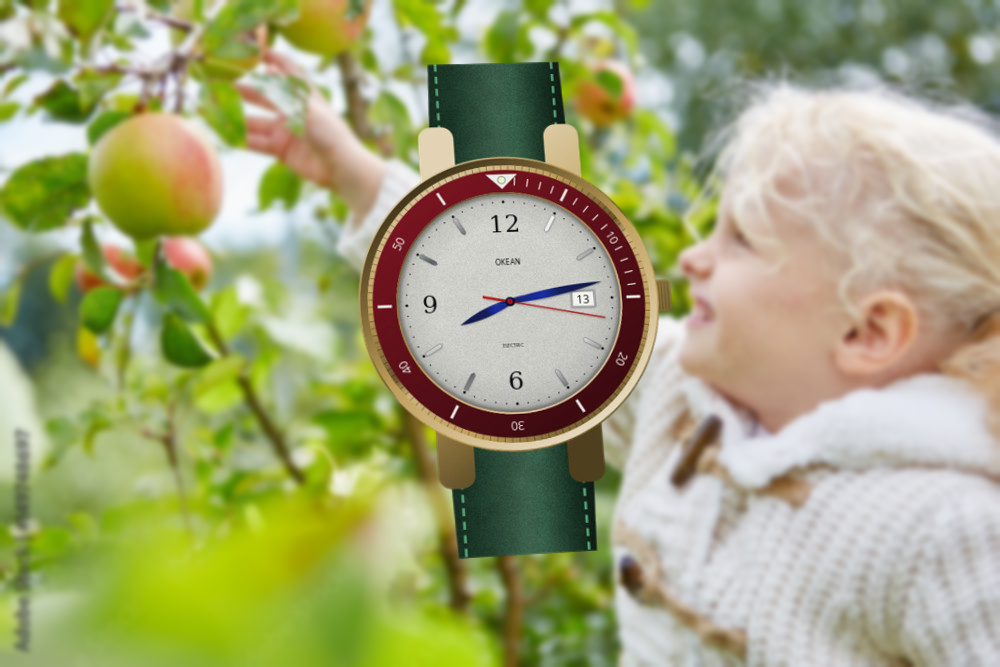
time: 8:13:17
